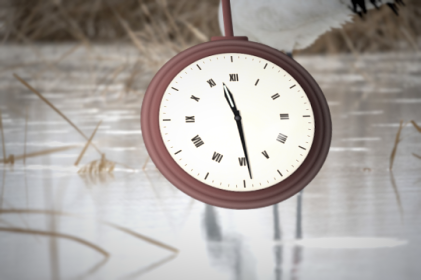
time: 11:29
